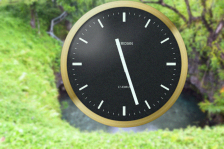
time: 11:27
